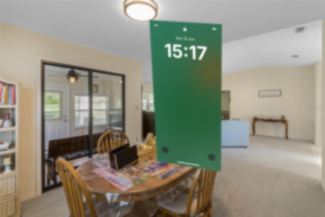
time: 15:17
